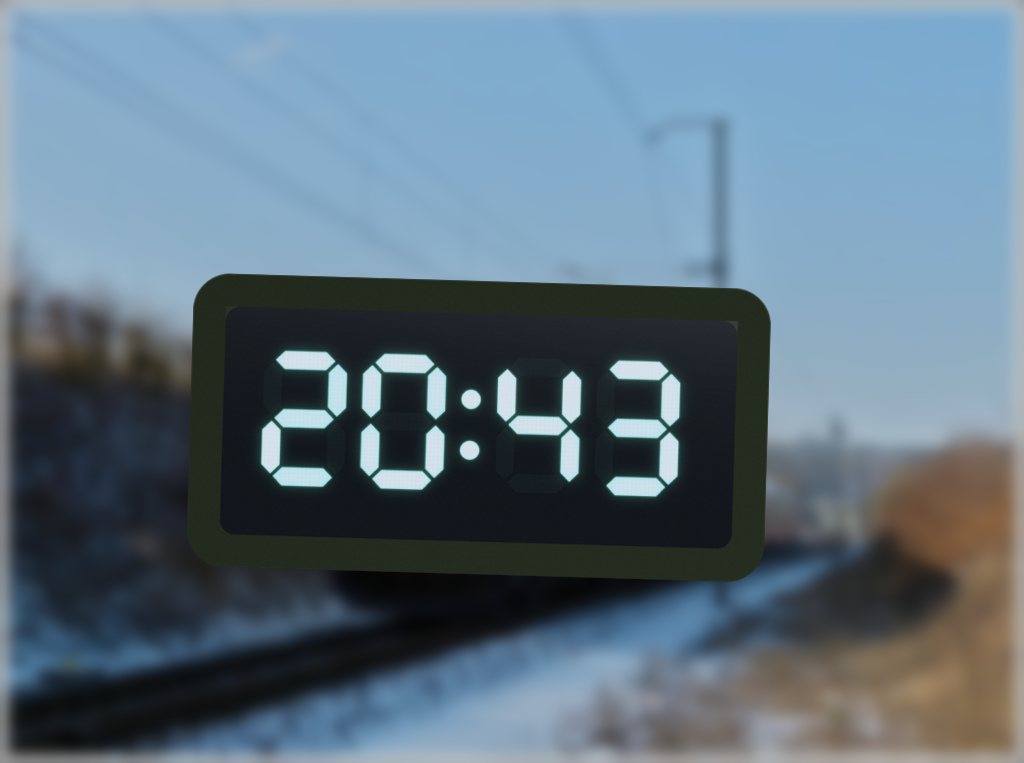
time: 20:43
